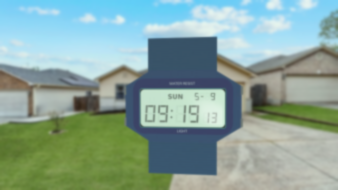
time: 9:19:13
